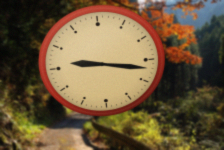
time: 9:17
